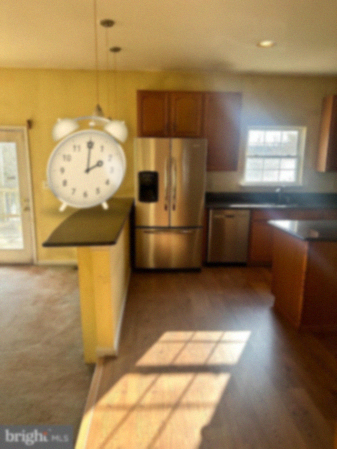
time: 2:00
